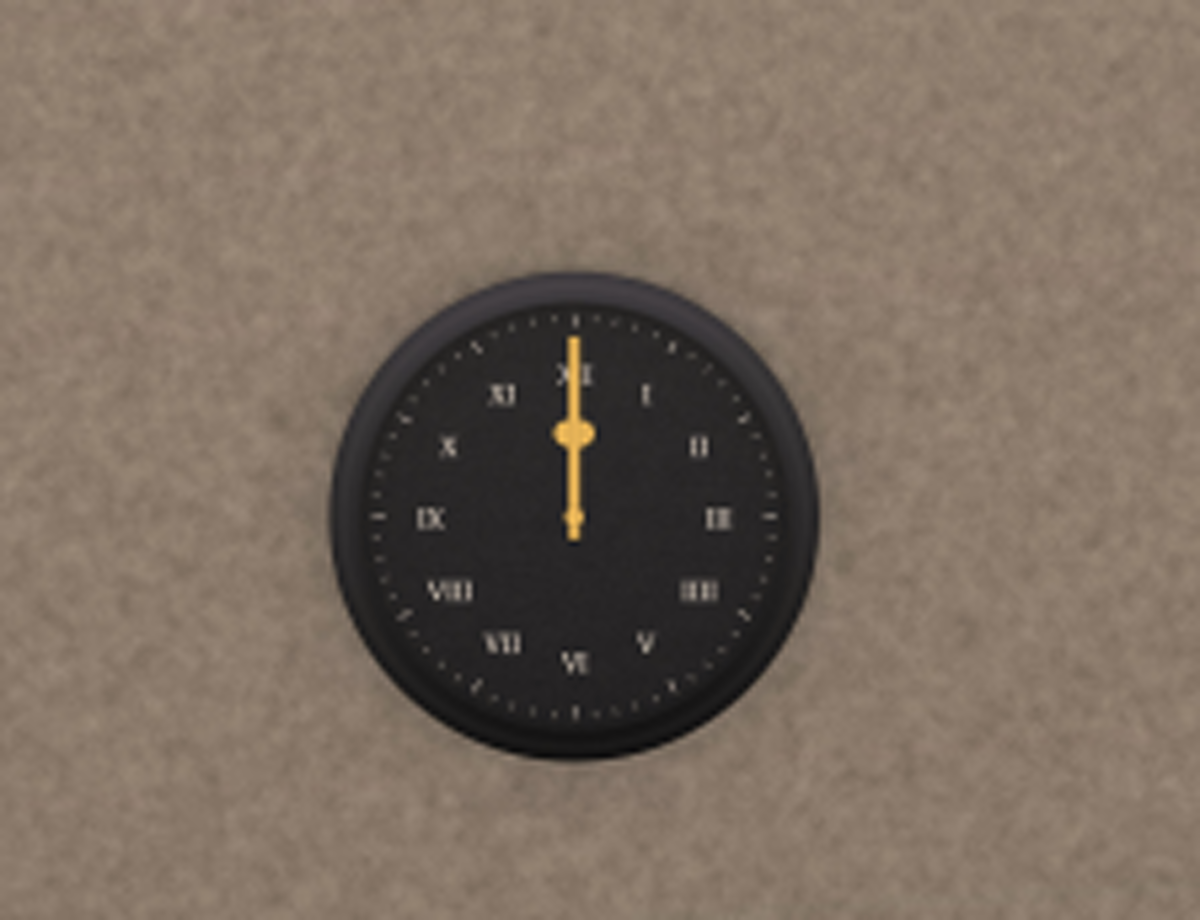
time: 12:00
